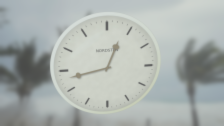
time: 12:43
